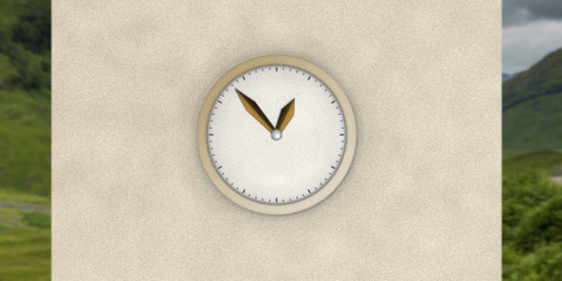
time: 12:53
